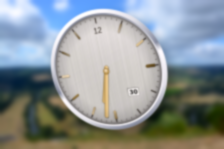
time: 6:32
